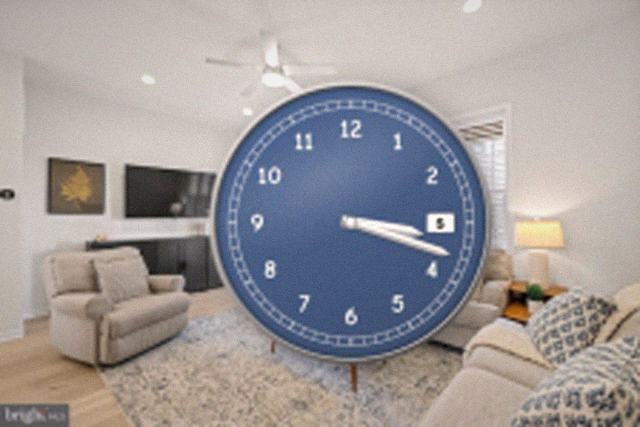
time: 3:18
